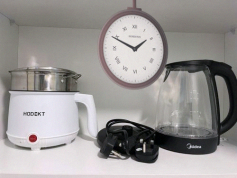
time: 1:49
